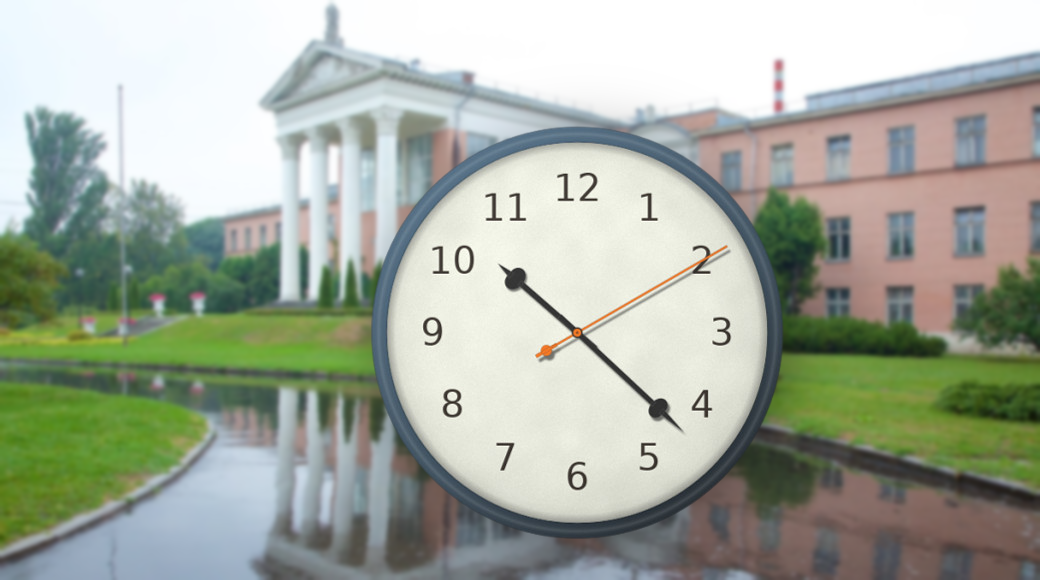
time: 10:22:10
